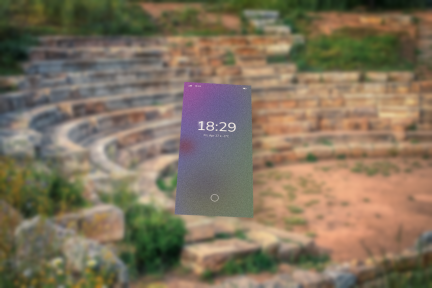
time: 18:29
